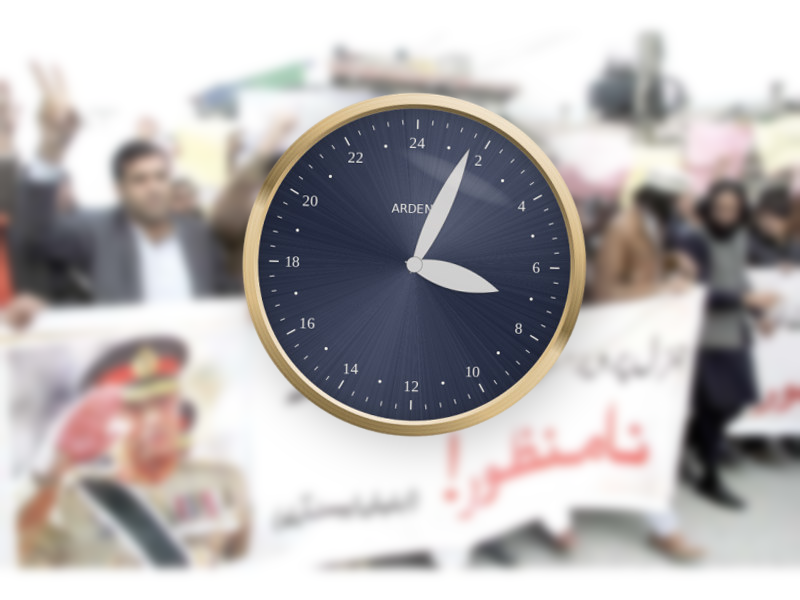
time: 7:04
